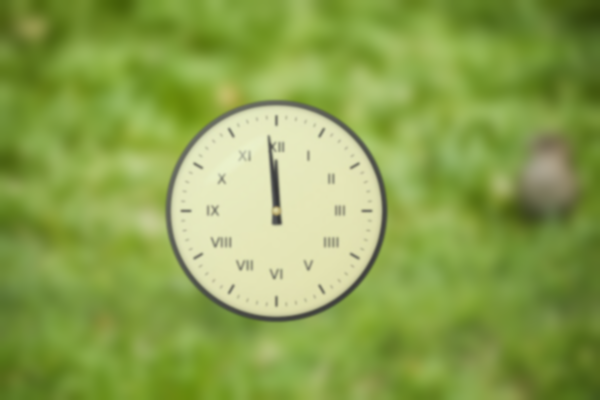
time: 11:59
